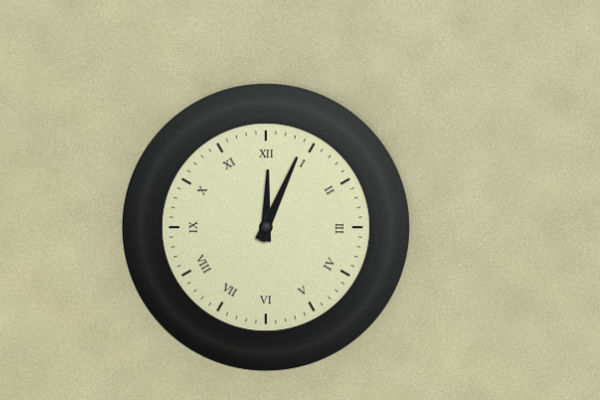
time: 12:04
